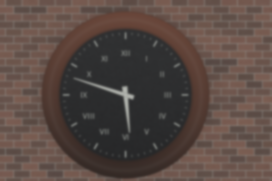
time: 5:48
